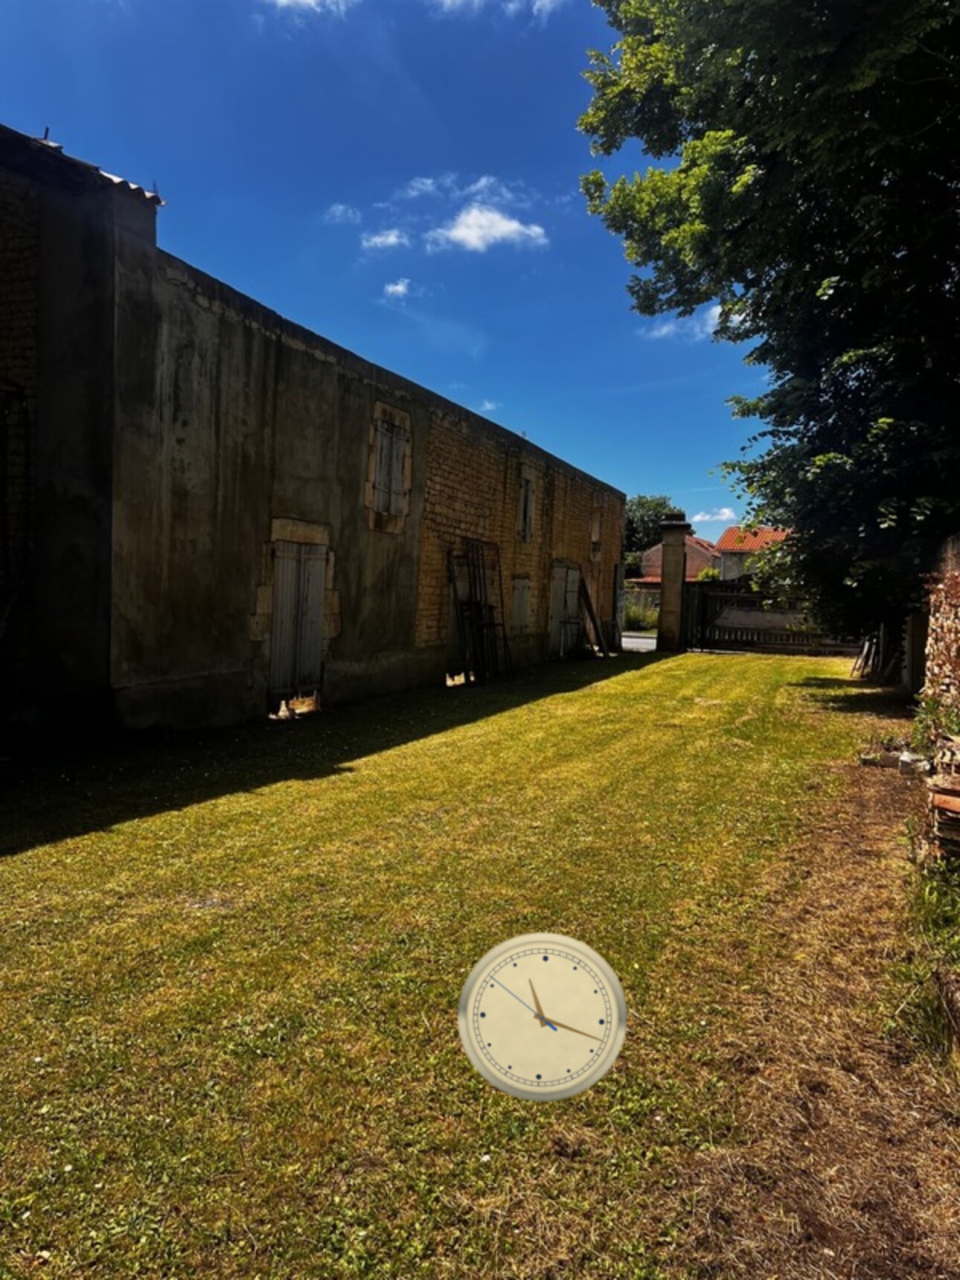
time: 11:17:51
